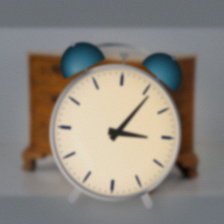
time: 3:06
